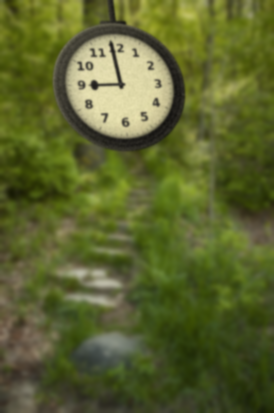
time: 8:59
